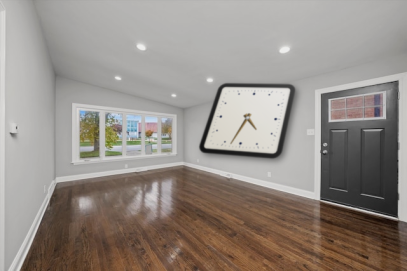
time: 4:33
